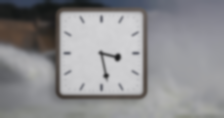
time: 3:28
